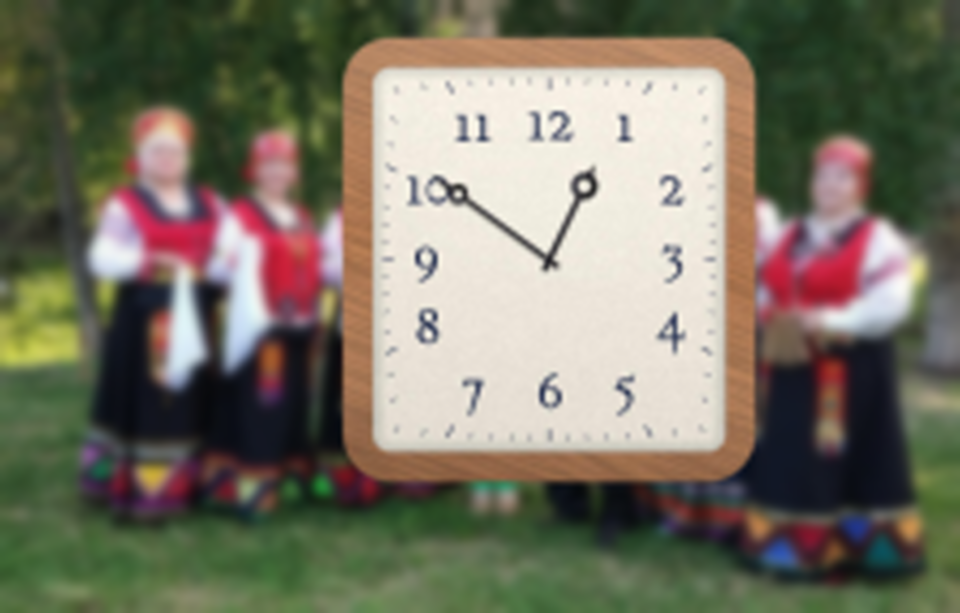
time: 12:51
